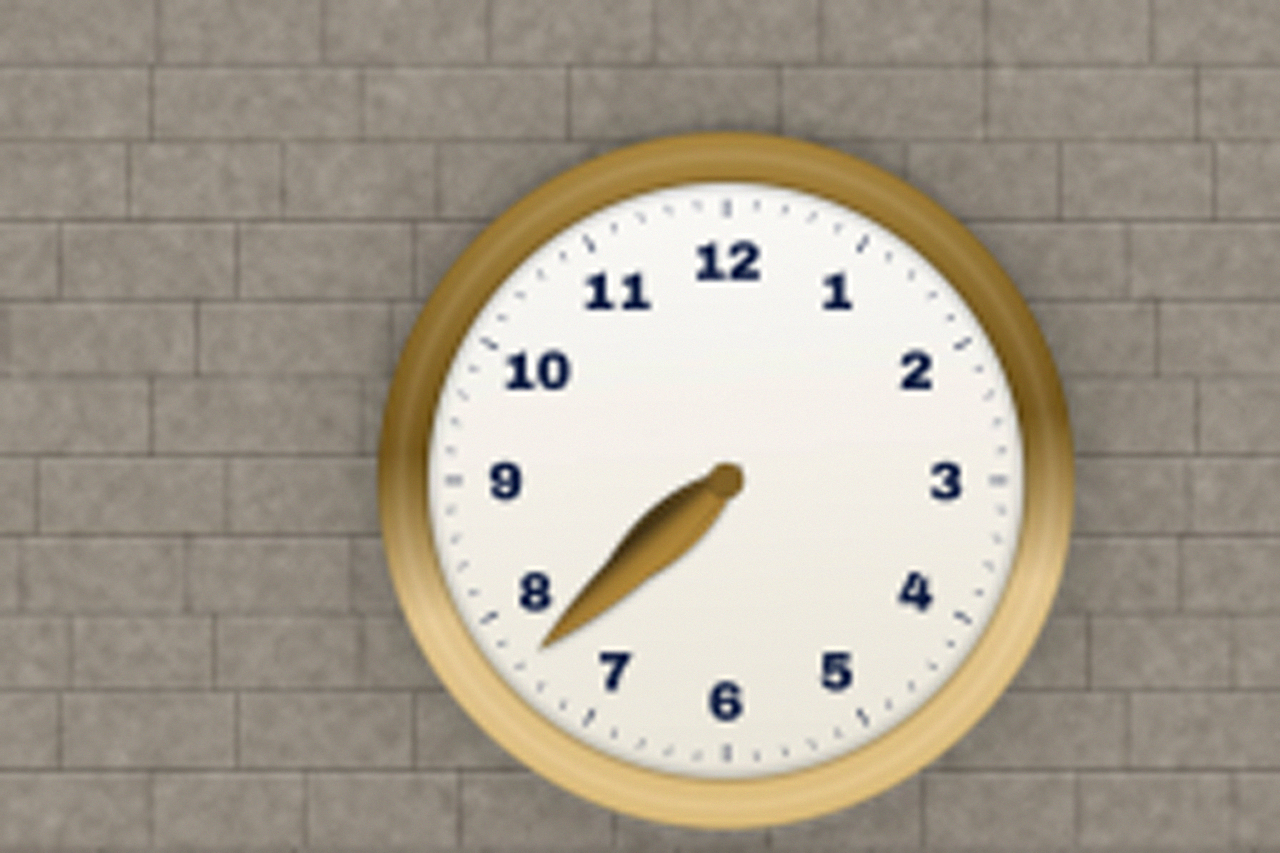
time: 7:38
